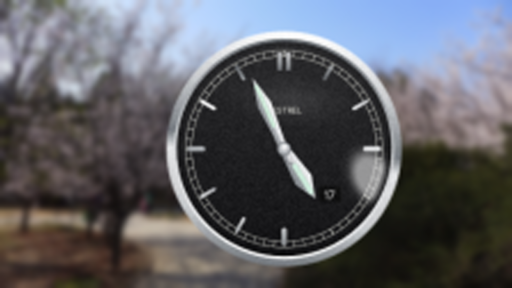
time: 4:56
